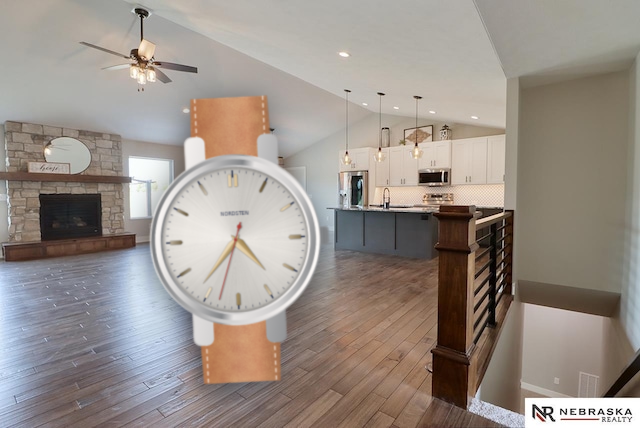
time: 4:36:33
